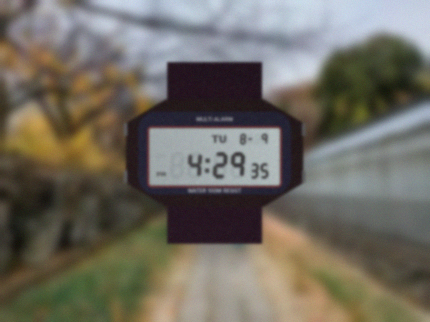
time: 4:29:35
